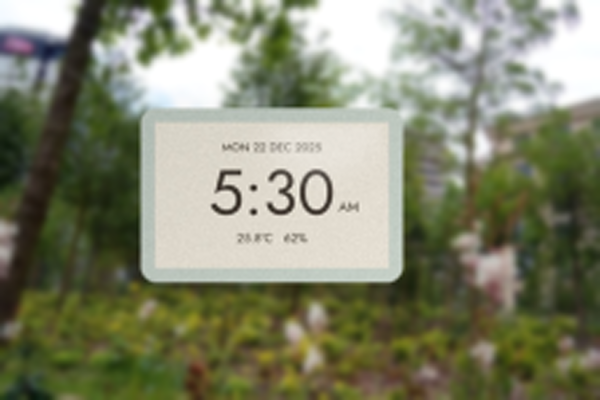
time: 5:30
